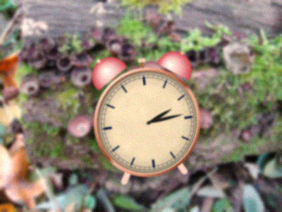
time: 2:14
